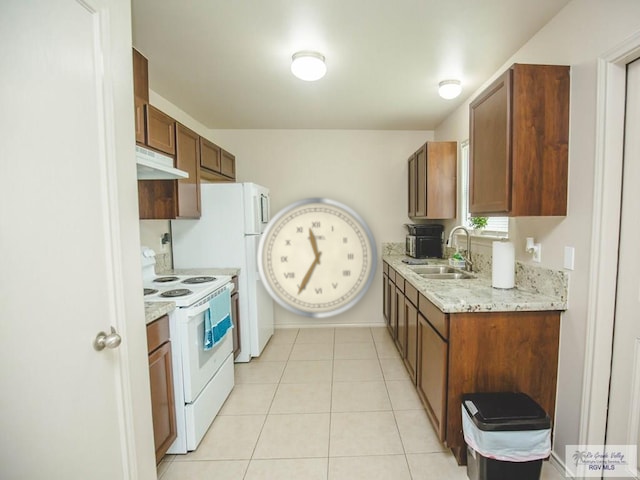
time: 11:35
